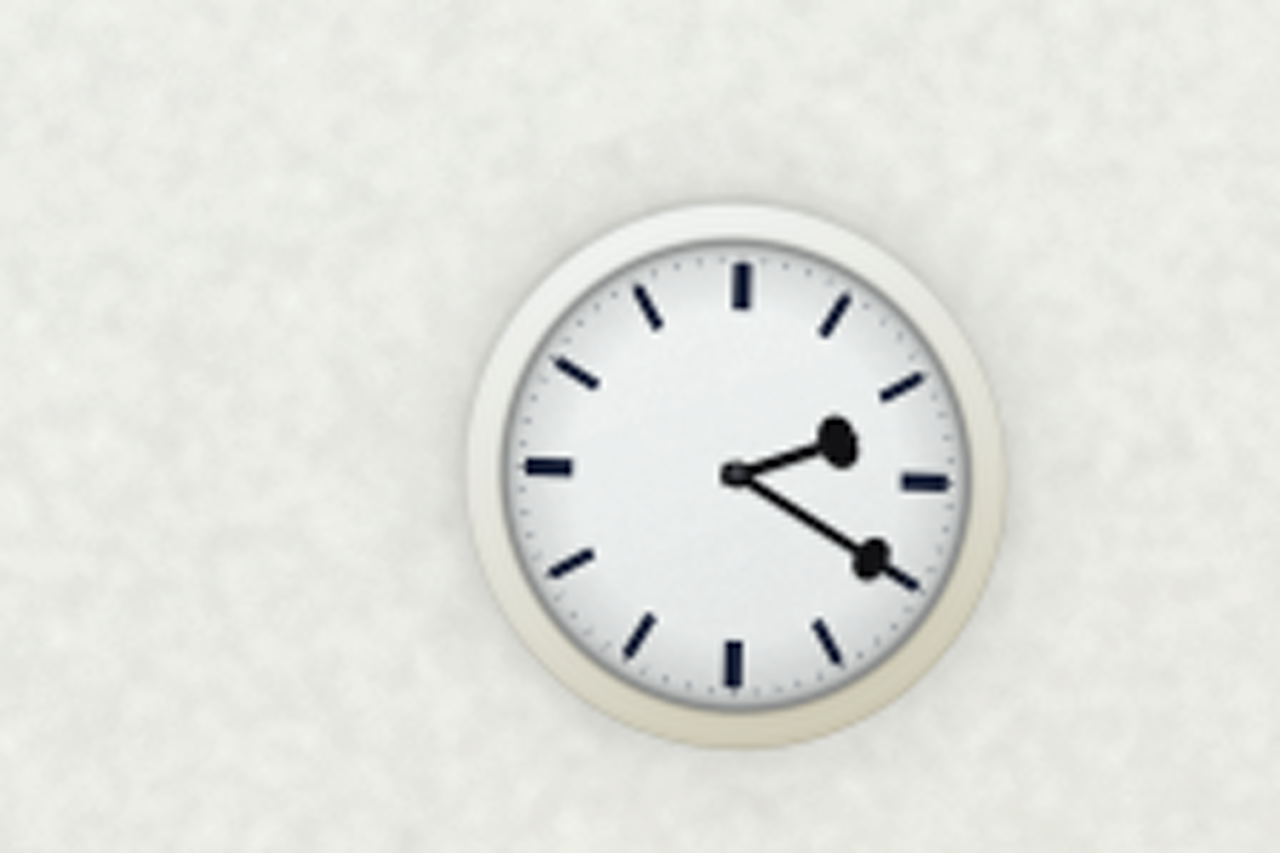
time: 2:20
